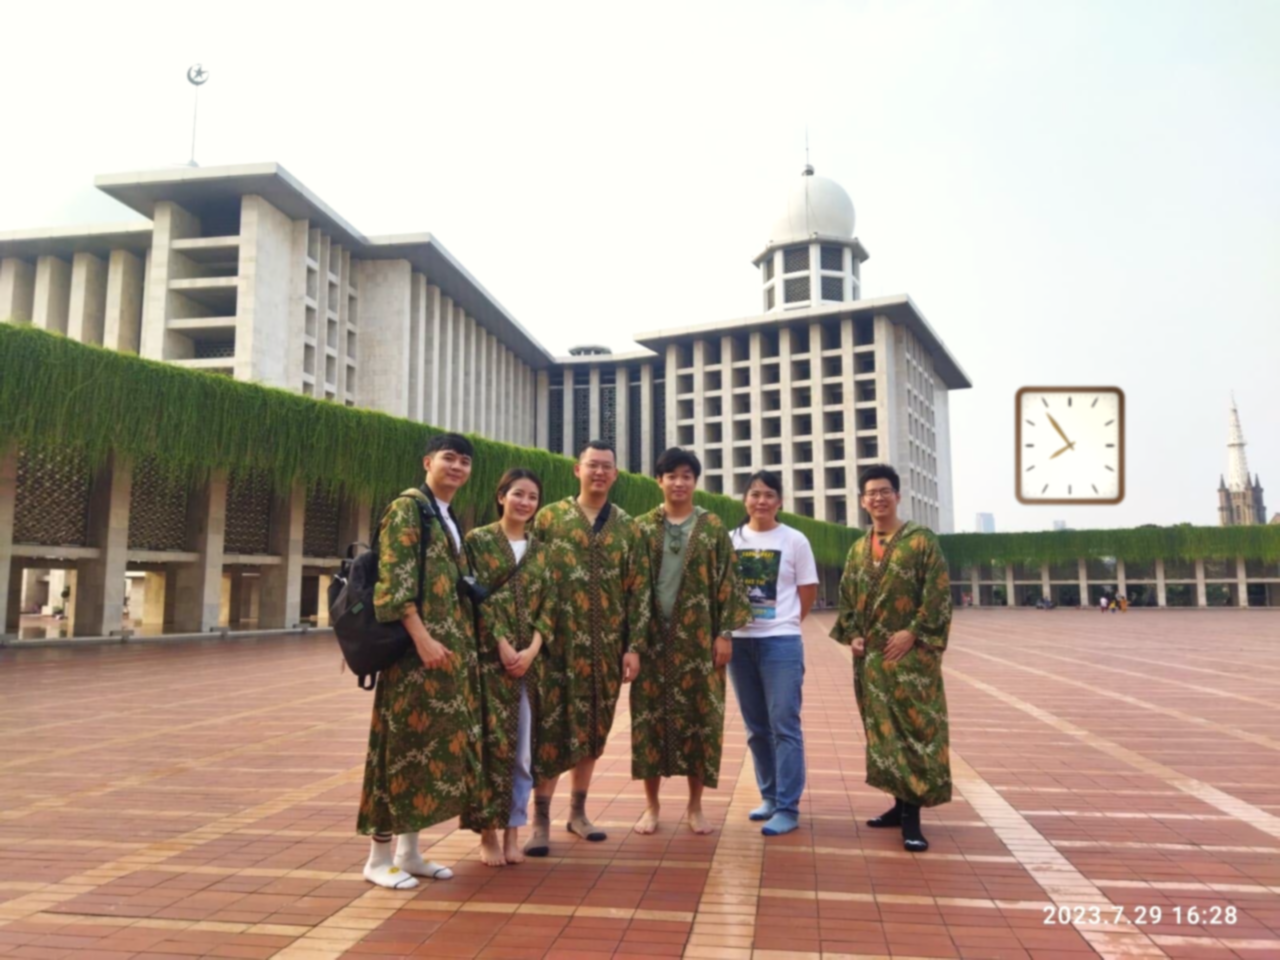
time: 7:54
